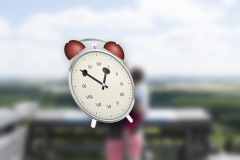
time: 12:51
